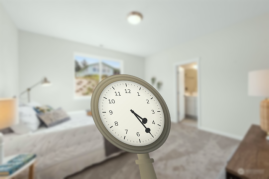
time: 4:25
